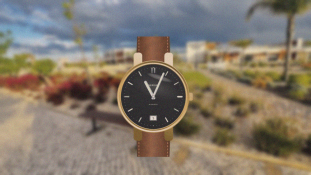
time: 11:04
